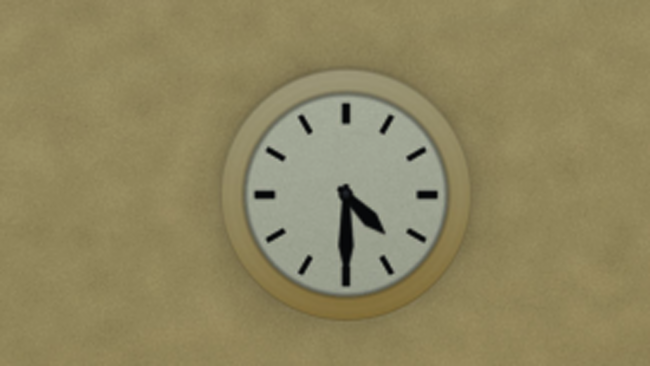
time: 4:30
